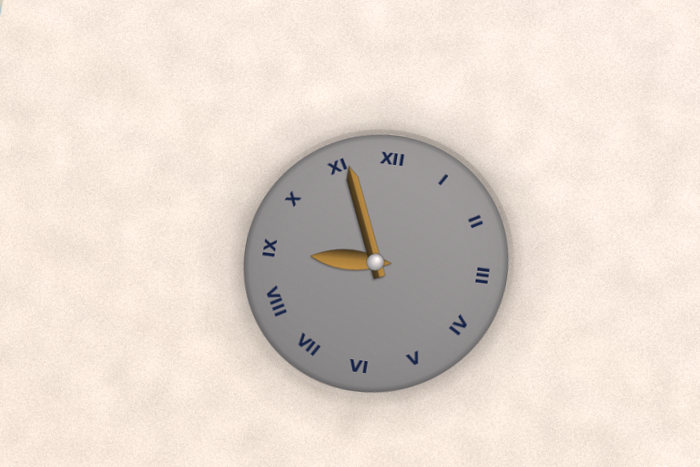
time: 8:56
